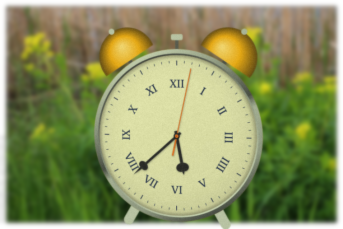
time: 5:38:02
